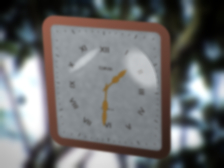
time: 1:31
